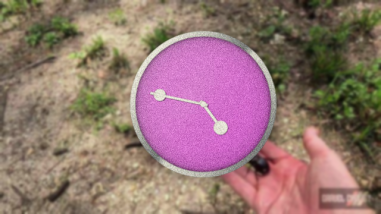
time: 4:47
